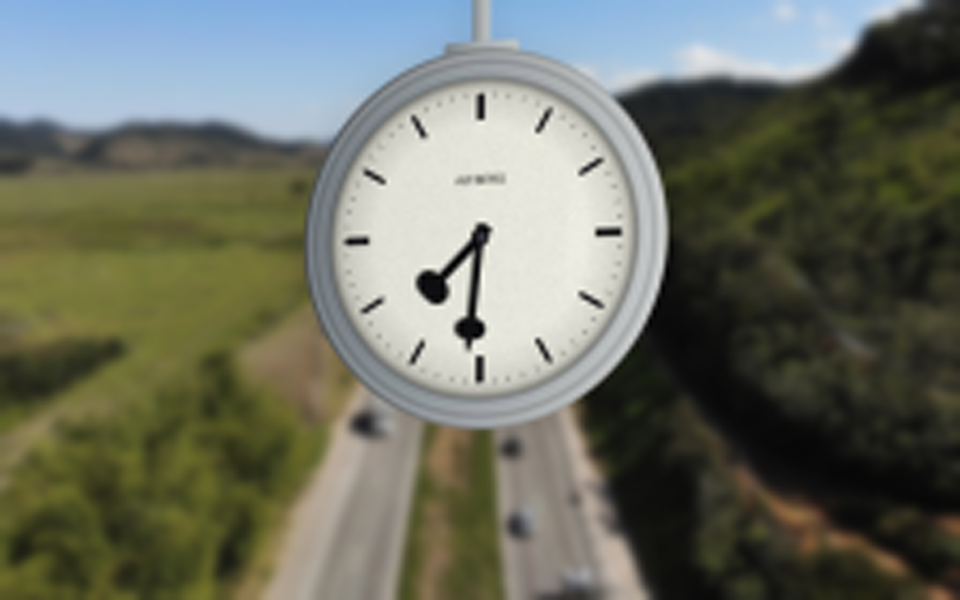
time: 7:31
